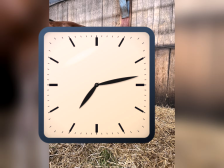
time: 7:13
